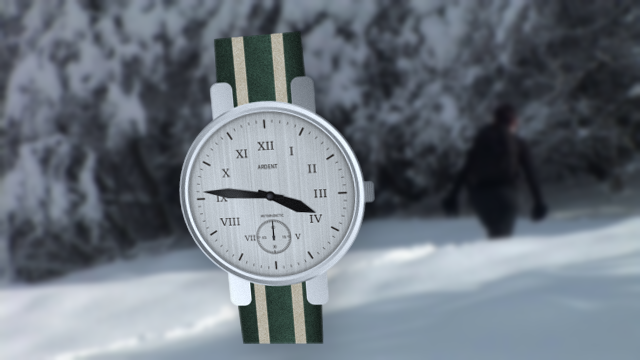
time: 3:46
